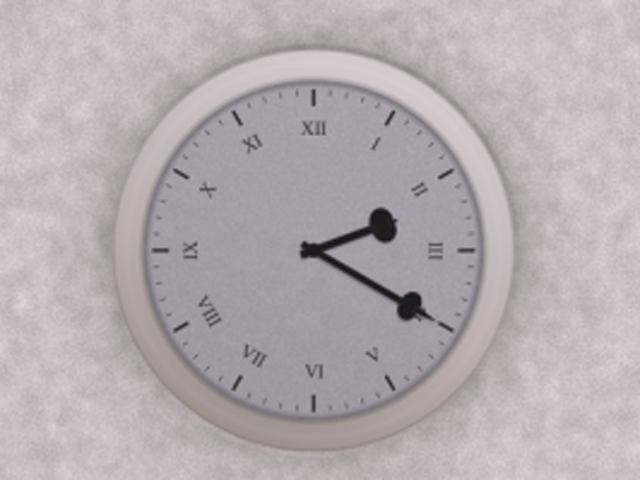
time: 2:20
